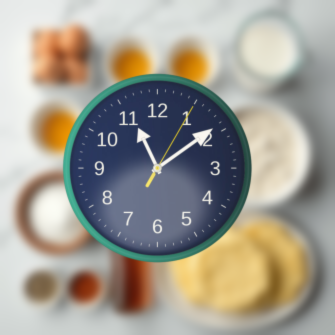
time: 11:09:05
